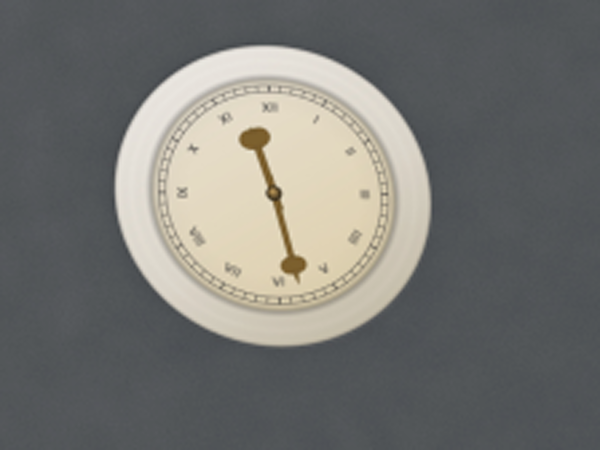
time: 11:28
